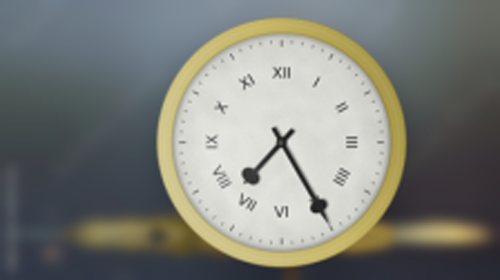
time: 7:25
